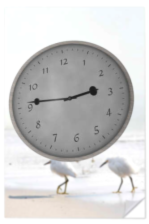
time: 2:46
